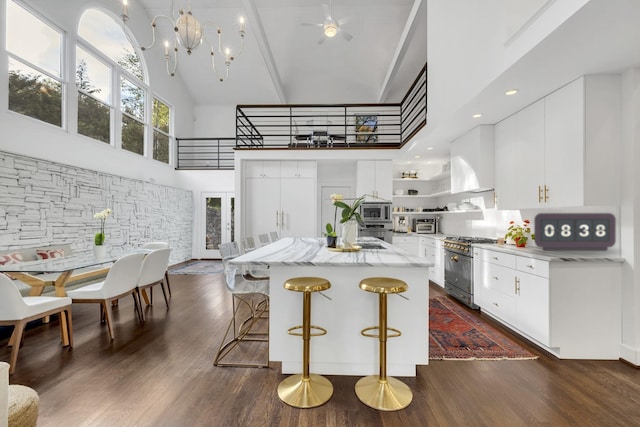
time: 8:38
